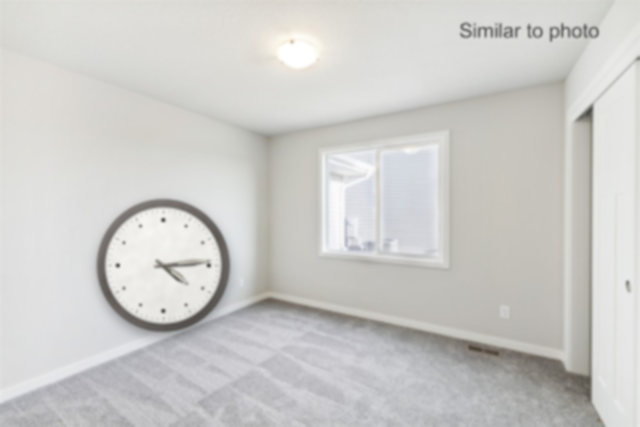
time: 4:14
